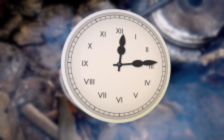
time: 12:14
